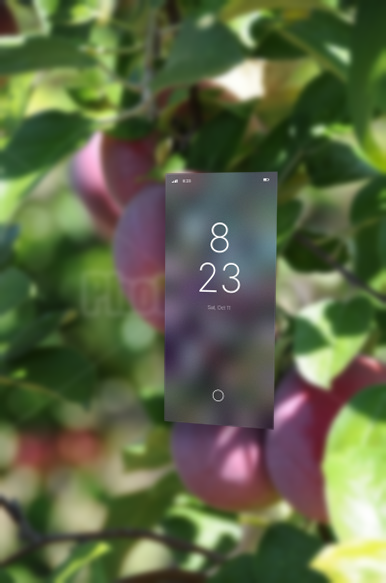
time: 8:23
